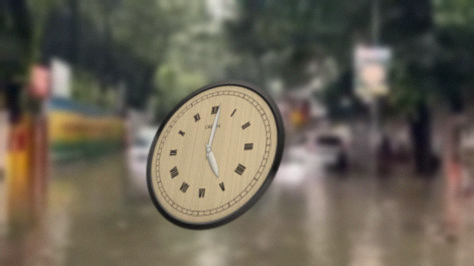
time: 5:01
